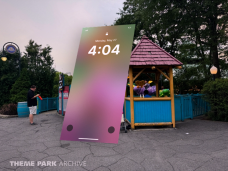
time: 4:04
